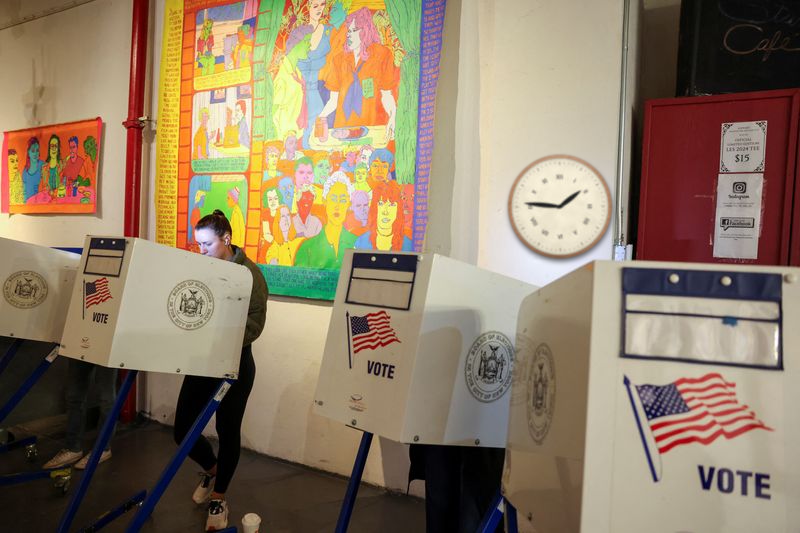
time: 1:46
